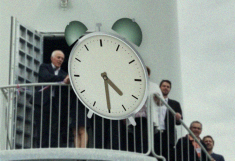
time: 4:30
